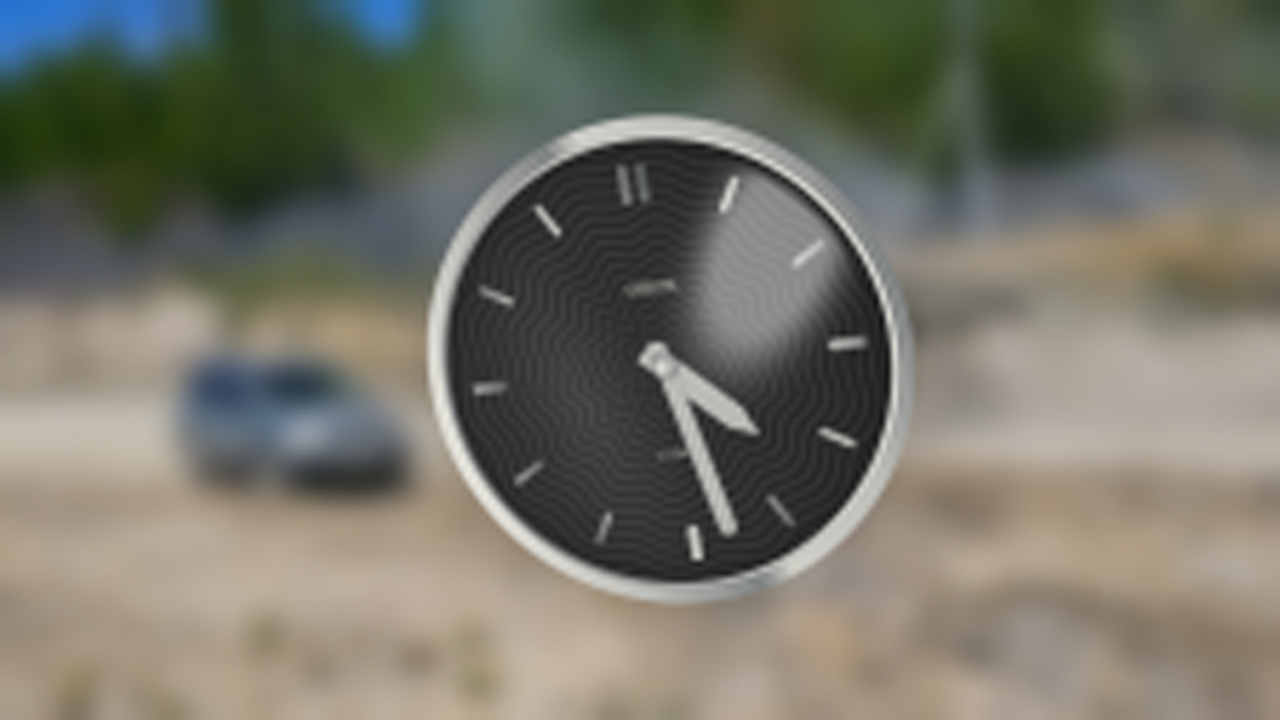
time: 4:28
